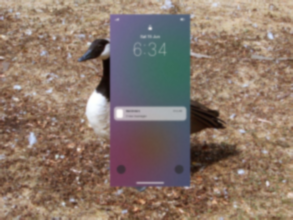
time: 6:34
